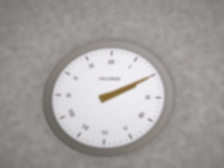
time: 2:10
